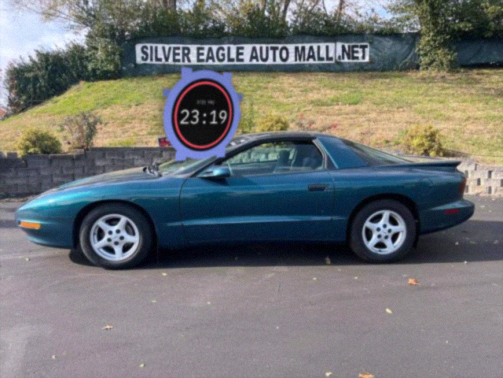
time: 23:19
